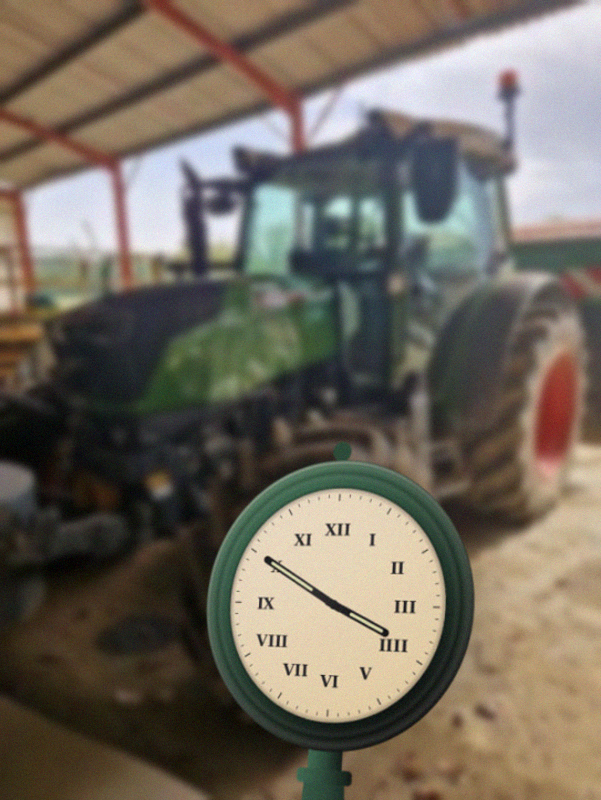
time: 3:50
